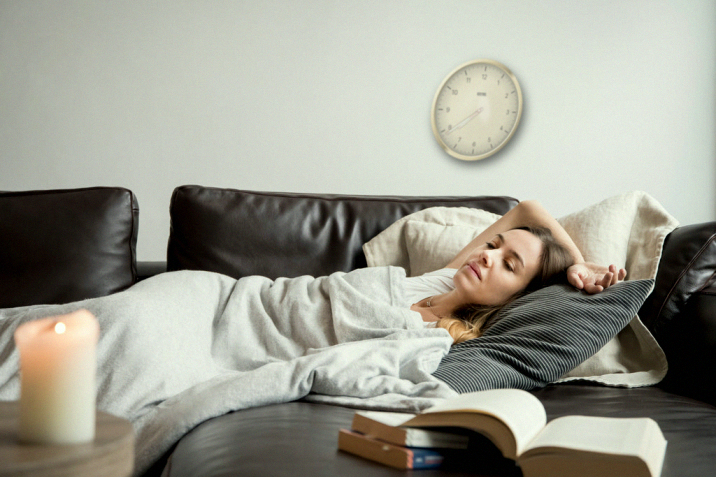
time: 7:39
